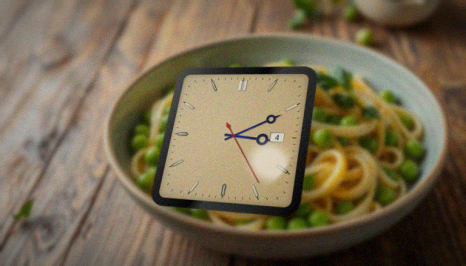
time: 3:10:24
